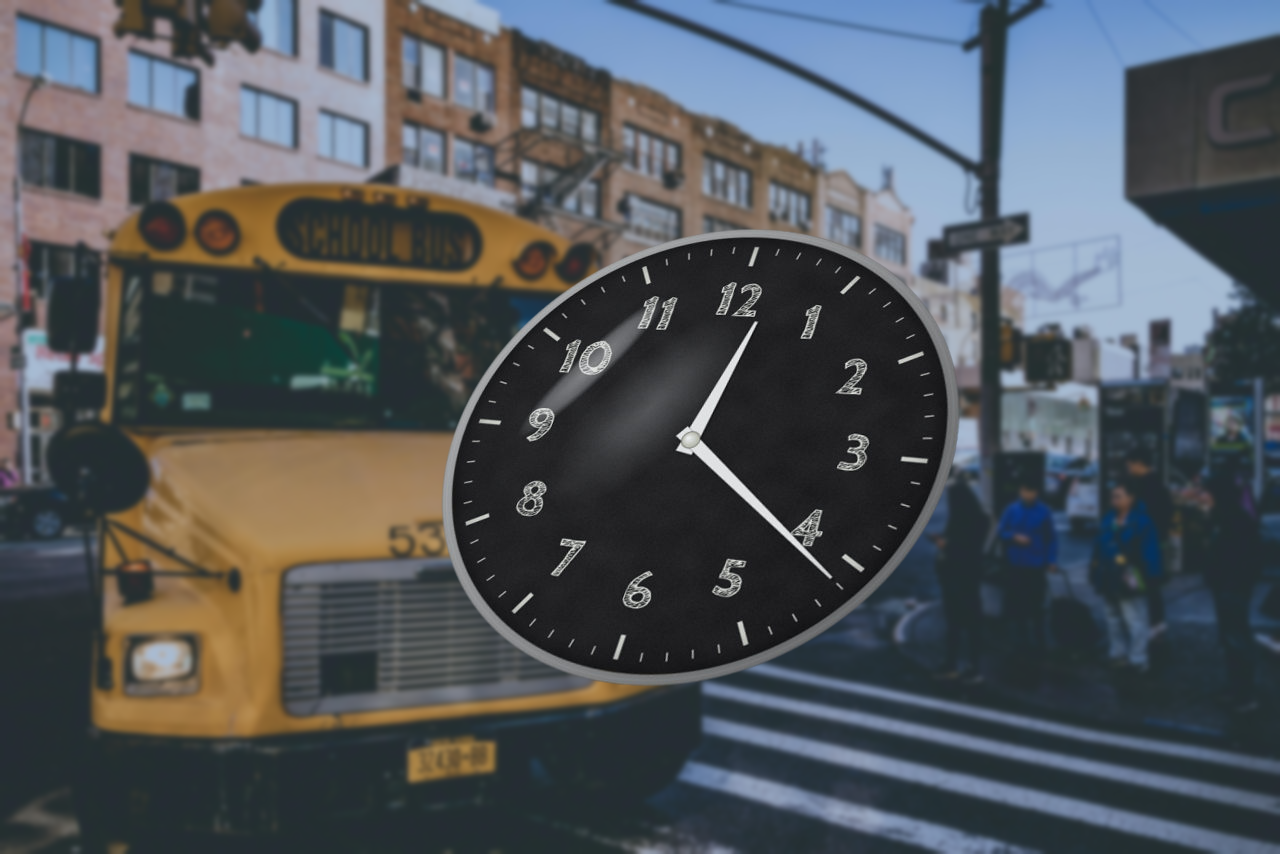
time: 12:21
